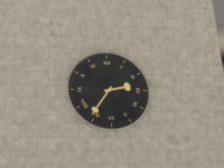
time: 2:36
